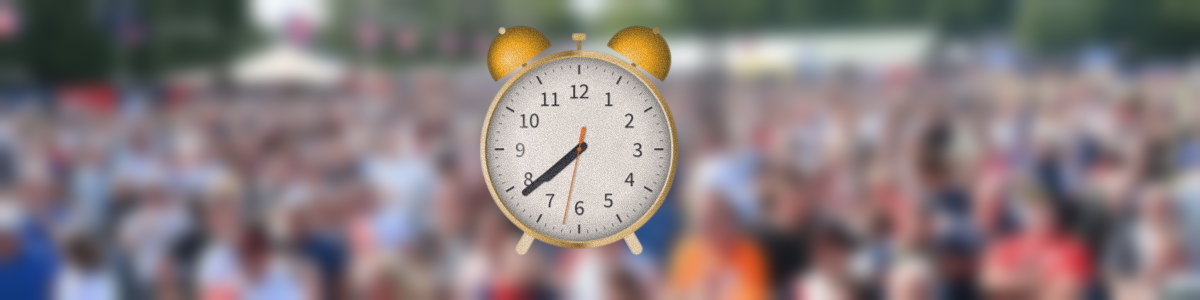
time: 7:38:32
